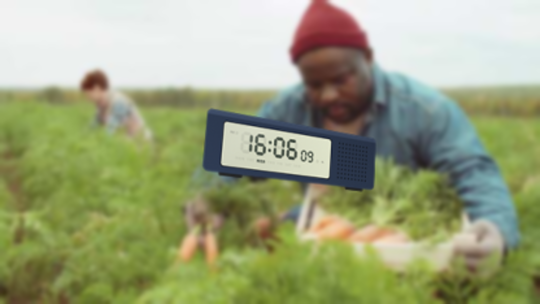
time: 16:06:09
